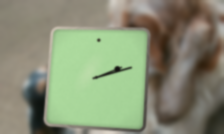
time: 2:12
